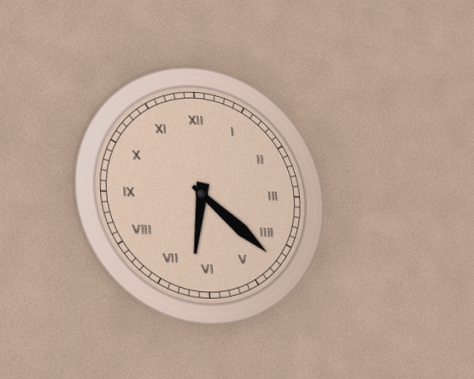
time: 6:22
